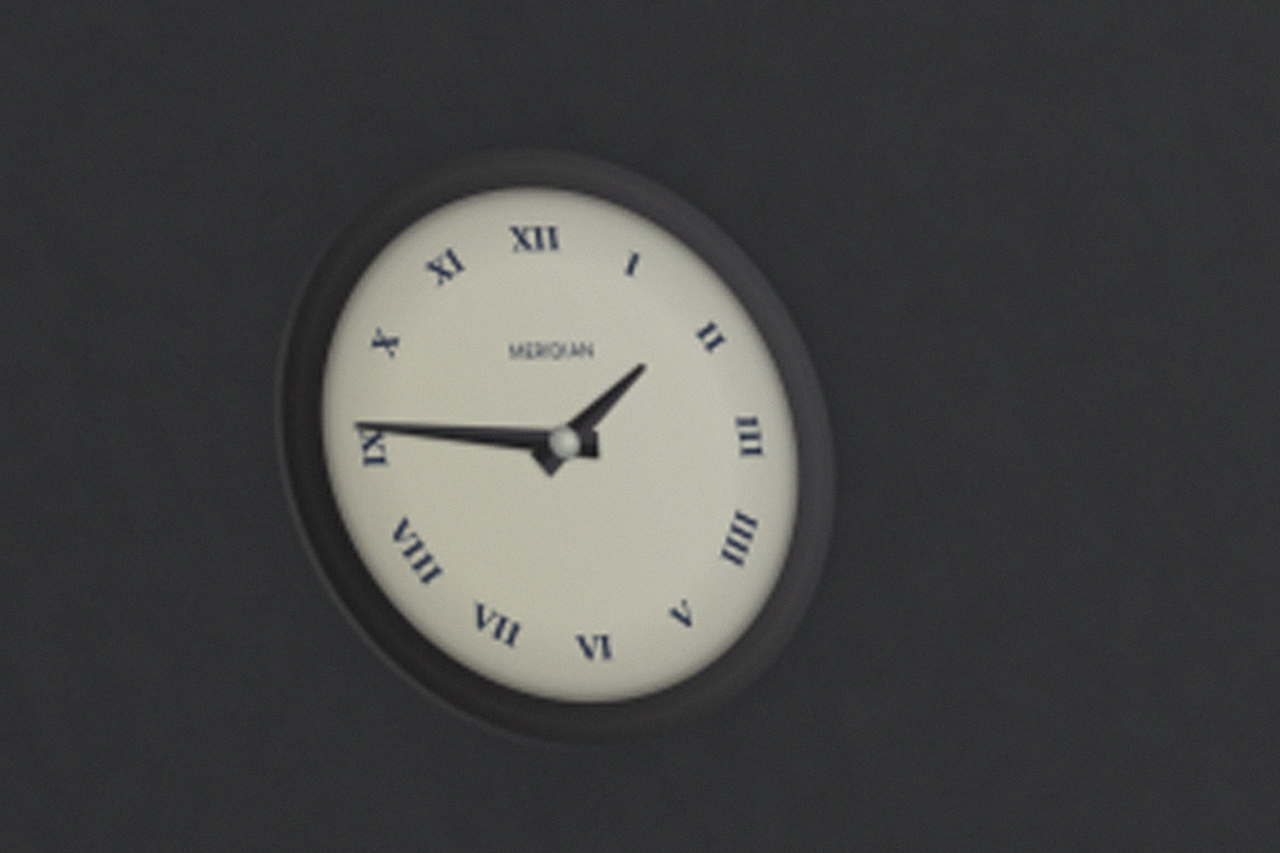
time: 1:46
